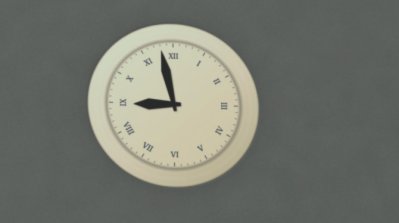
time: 8:58
